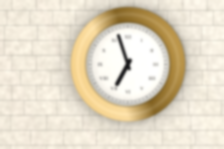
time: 6:57
